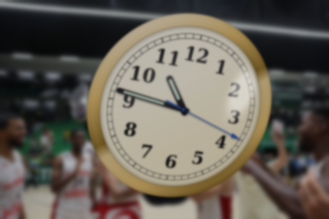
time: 10:46:18
